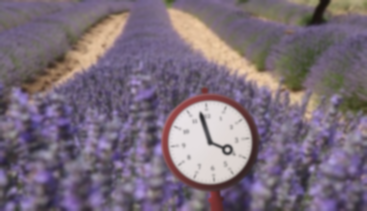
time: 3:58
